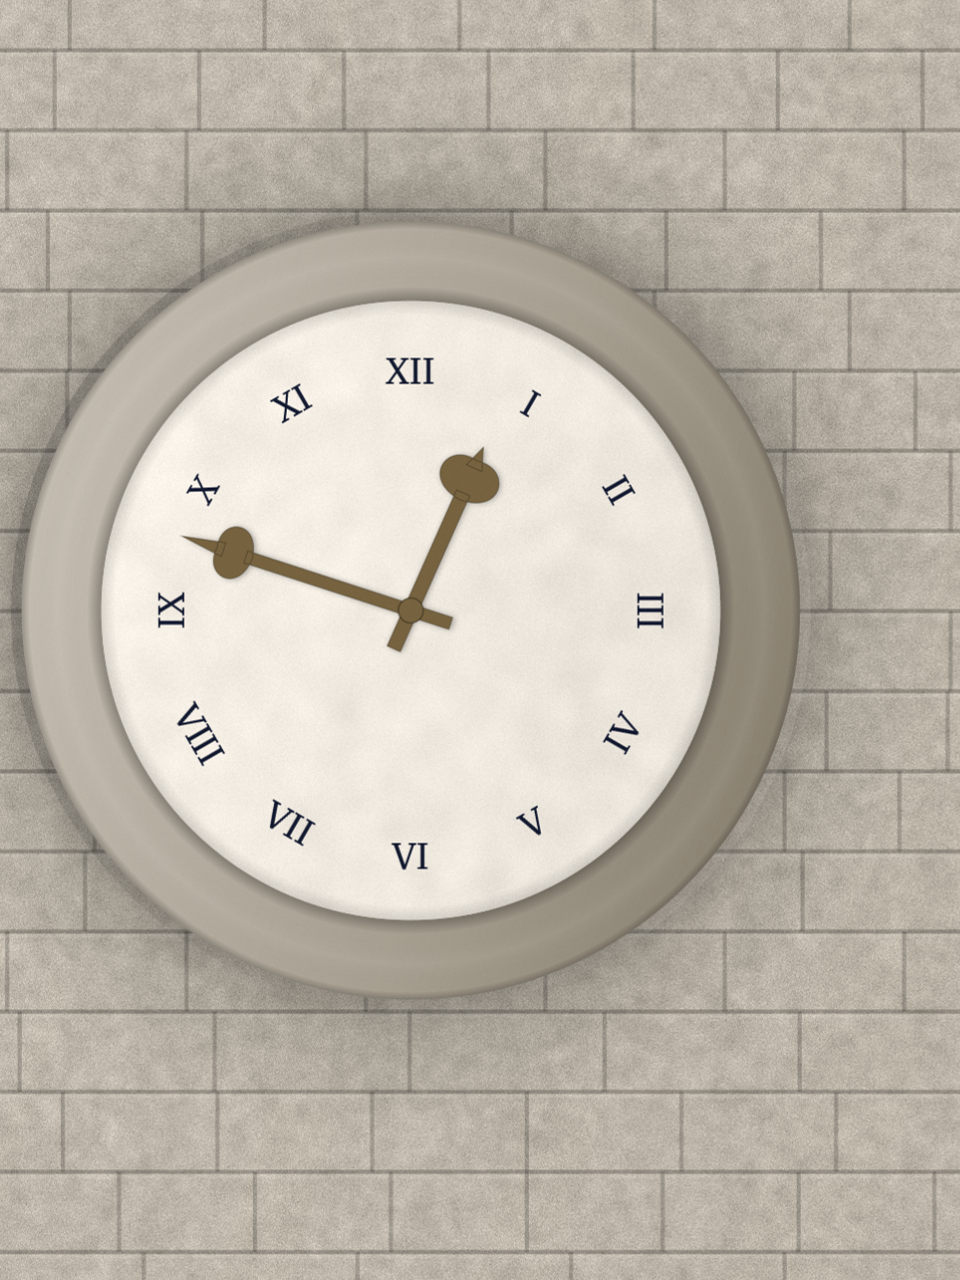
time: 12:48
